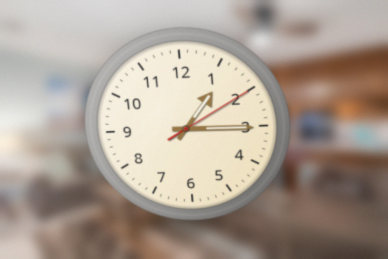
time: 1:15:10
